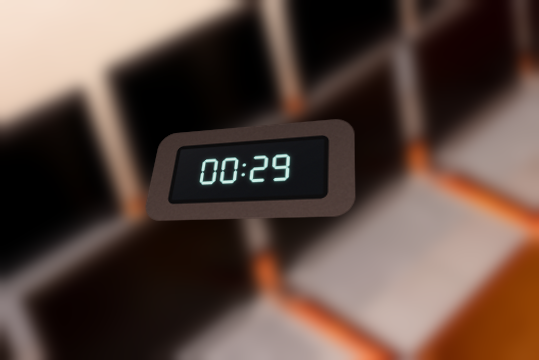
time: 0:29
